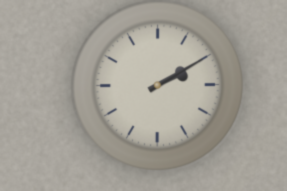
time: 2:10
